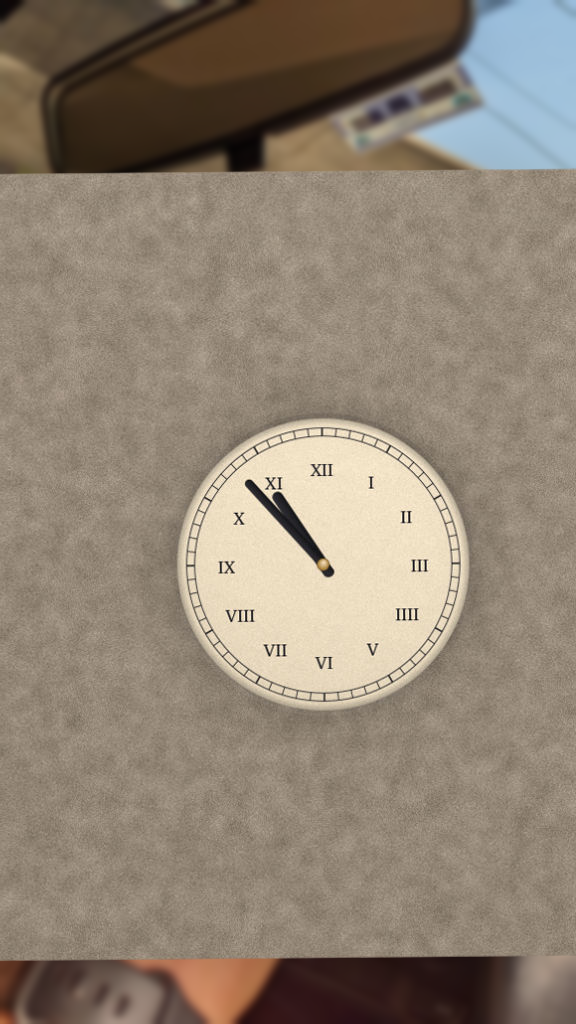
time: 10:53
